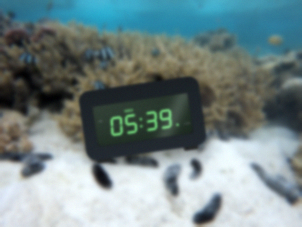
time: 5:39
